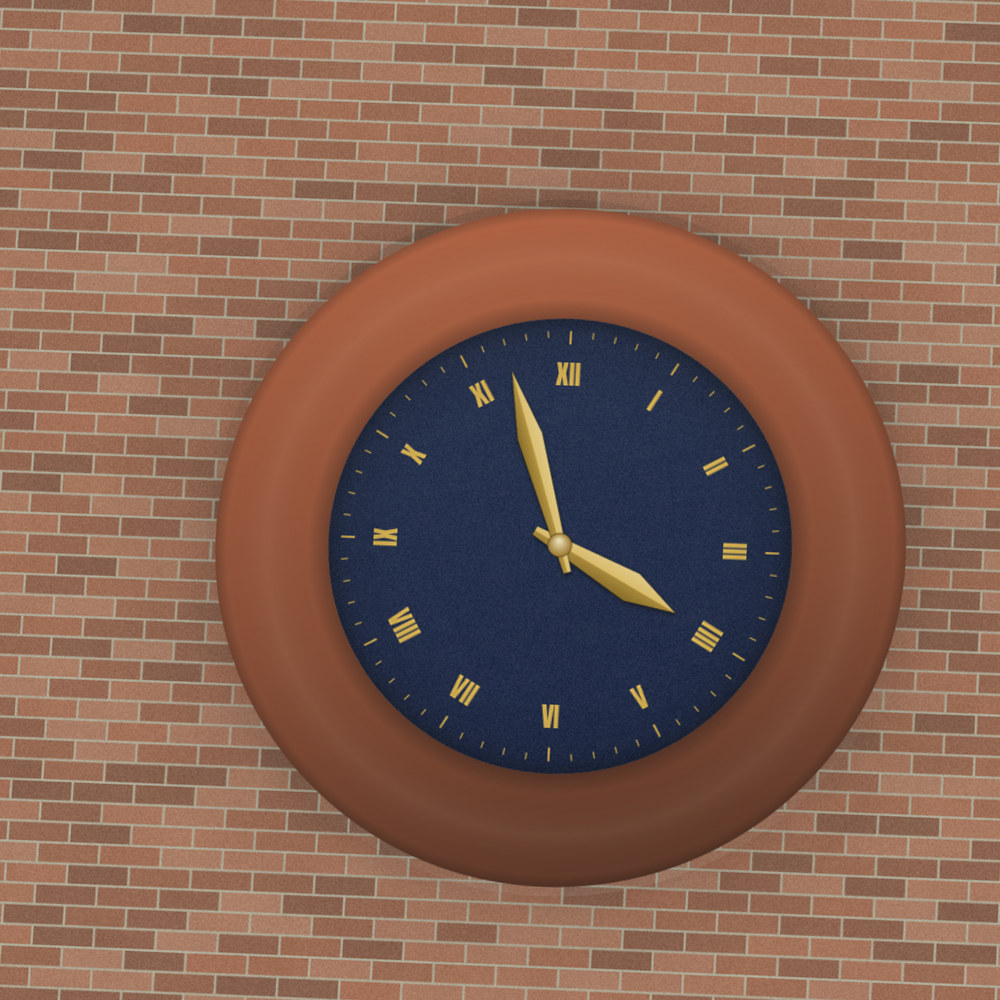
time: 3:57
